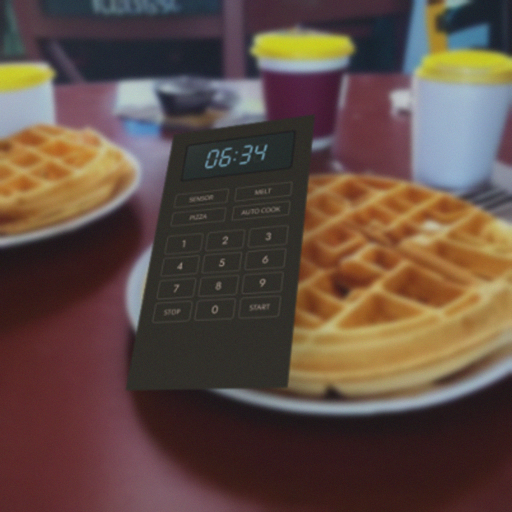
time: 6:34
